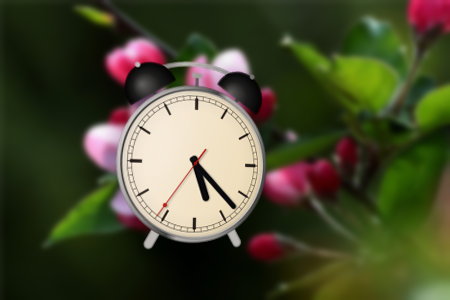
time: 5:22:36
